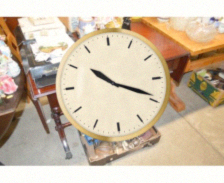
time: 10:19
